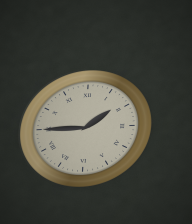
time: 1:45
